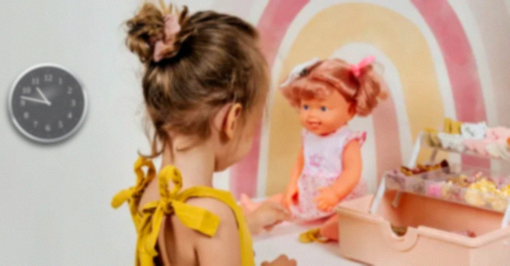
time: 10:47
